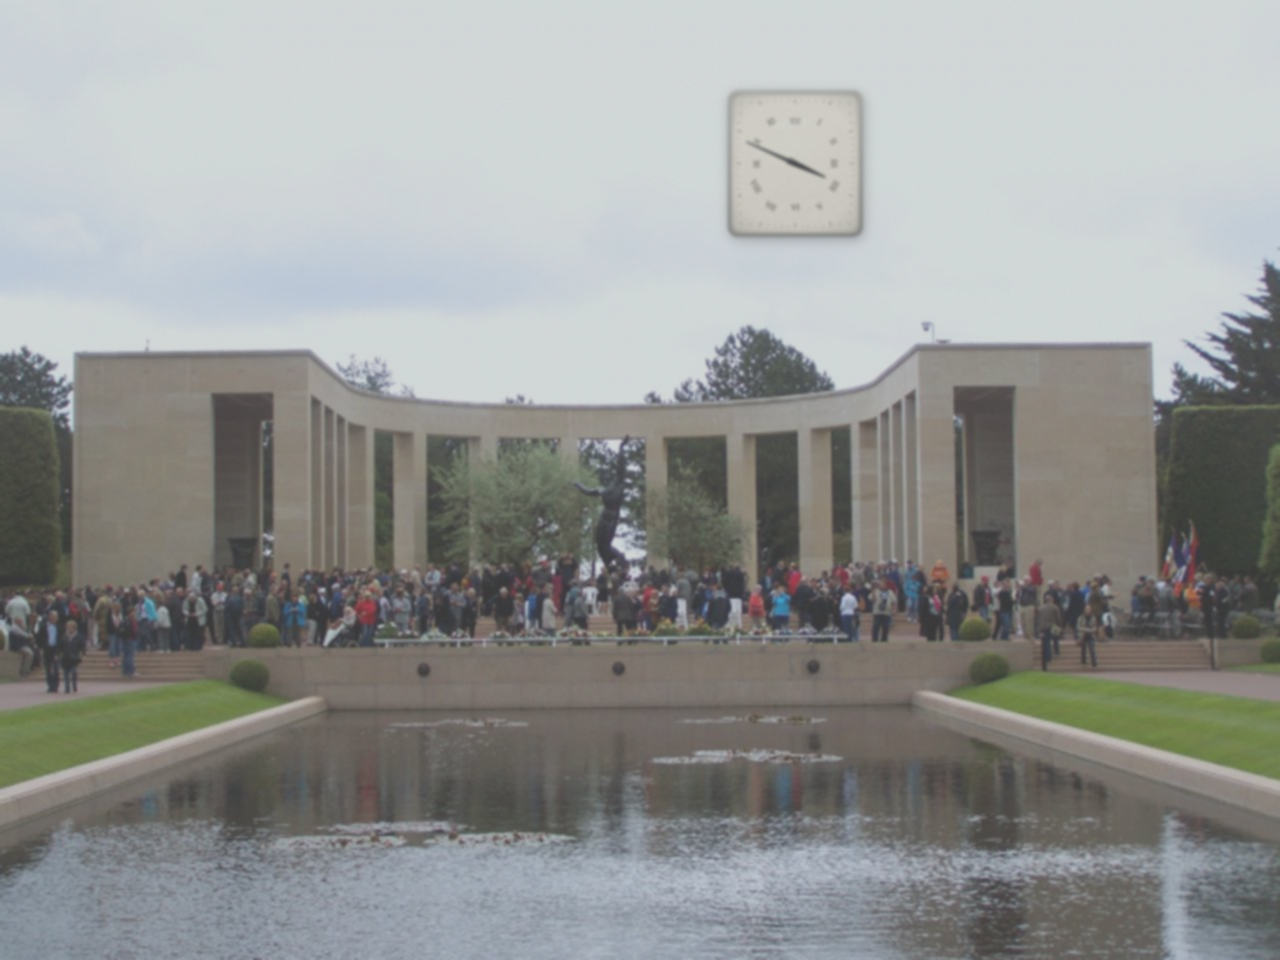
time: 3:49
